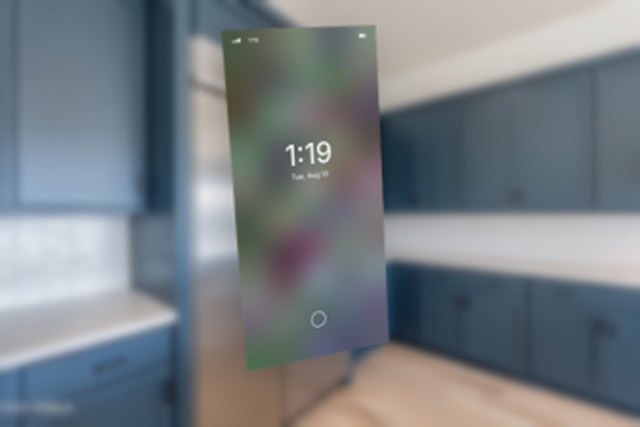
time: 1:19
